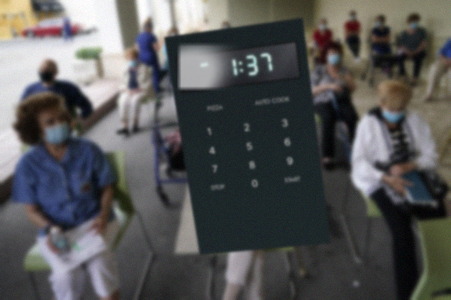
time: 1:37
